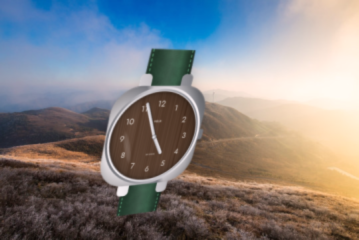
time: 4:56
